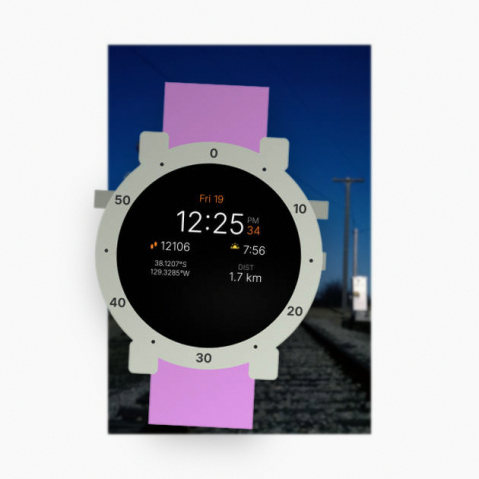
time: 12:25:34
